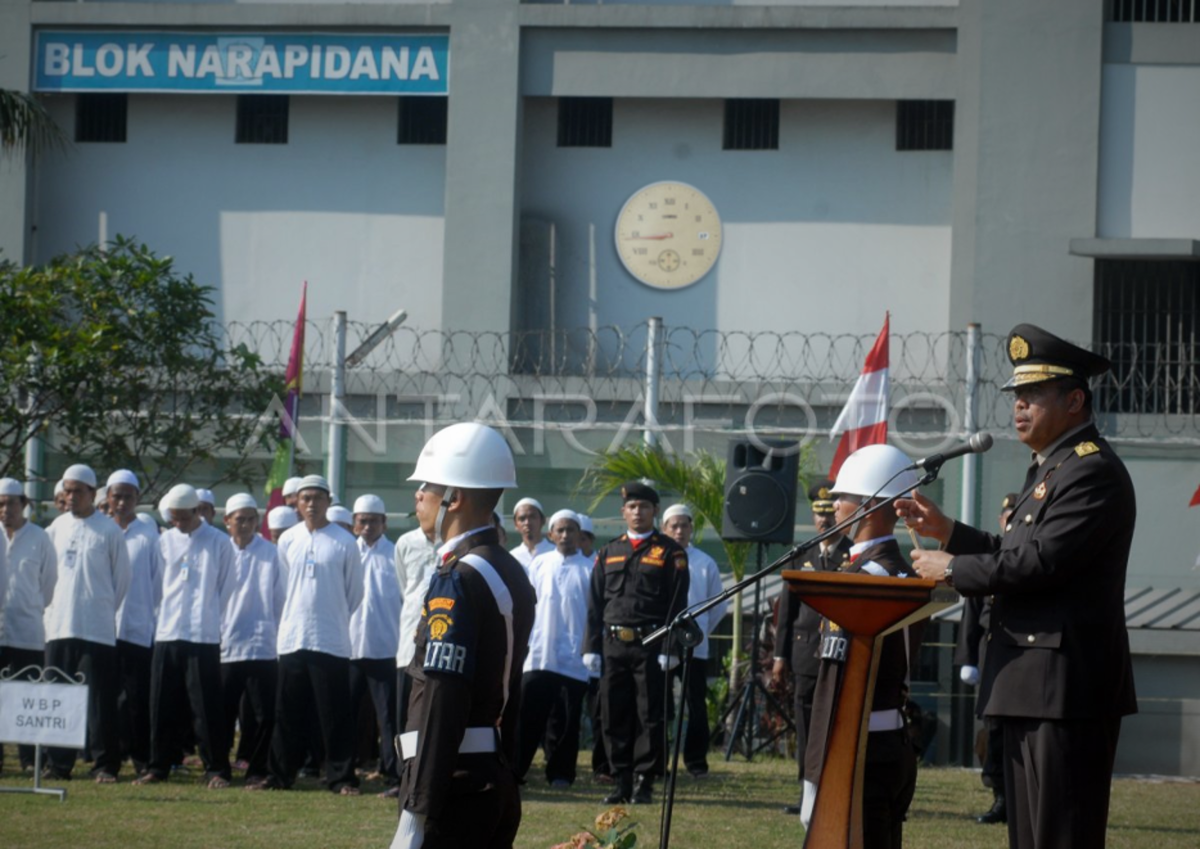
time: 8:44
